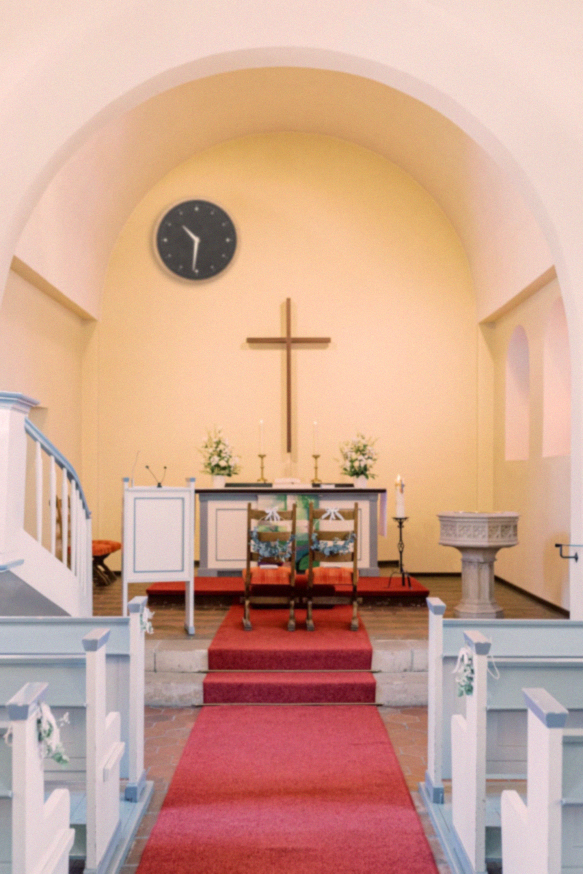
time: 10:31
